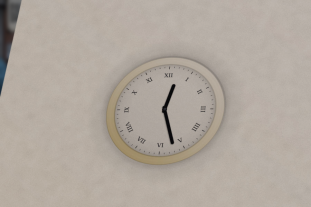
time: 12:27
